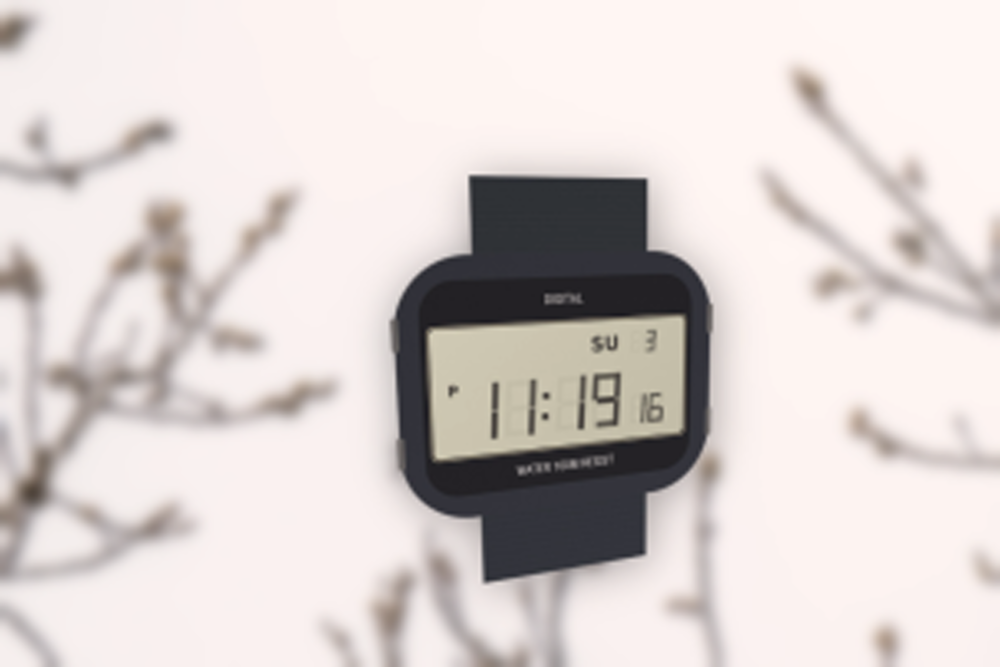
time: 11:19:16
